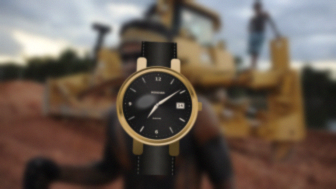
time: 7:09
